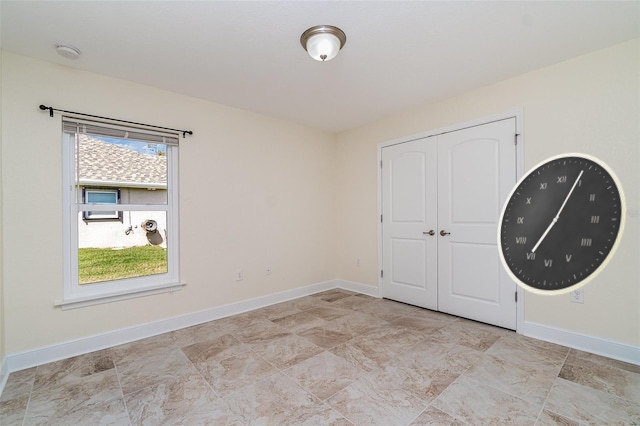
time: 7:04
